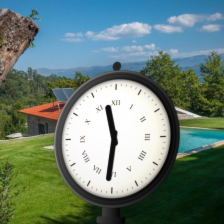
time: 11:31
